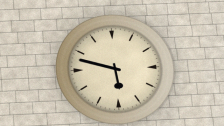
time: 5:48
